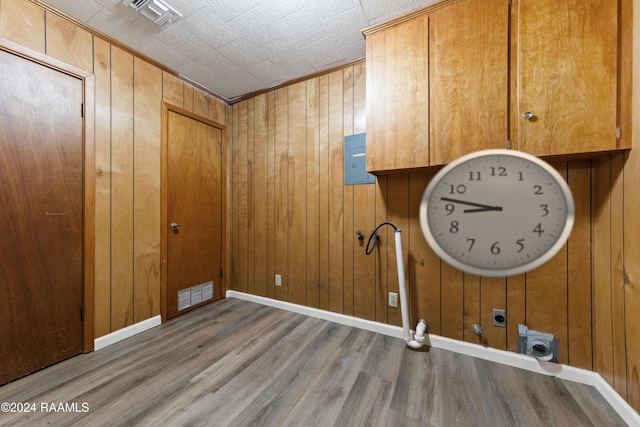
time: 8:47
